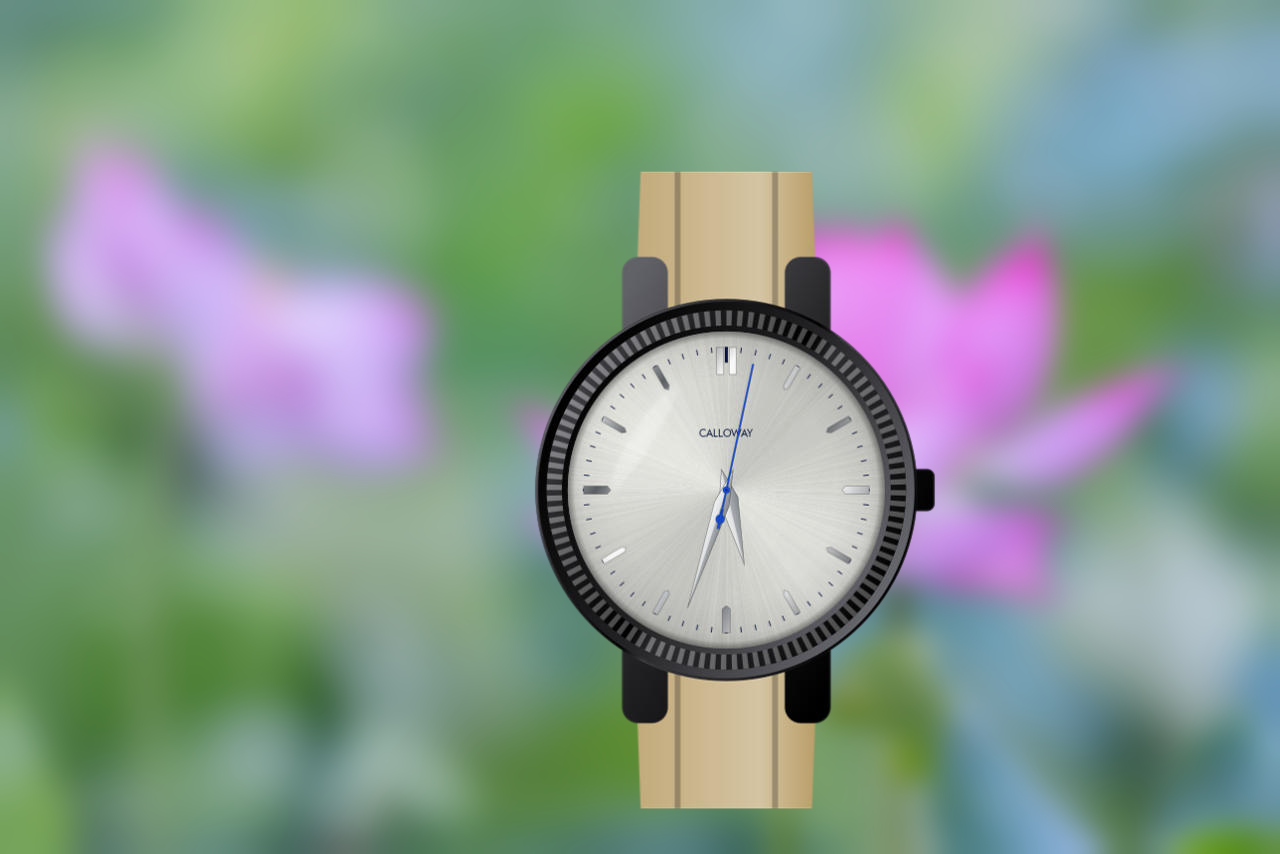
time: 5:33:02
